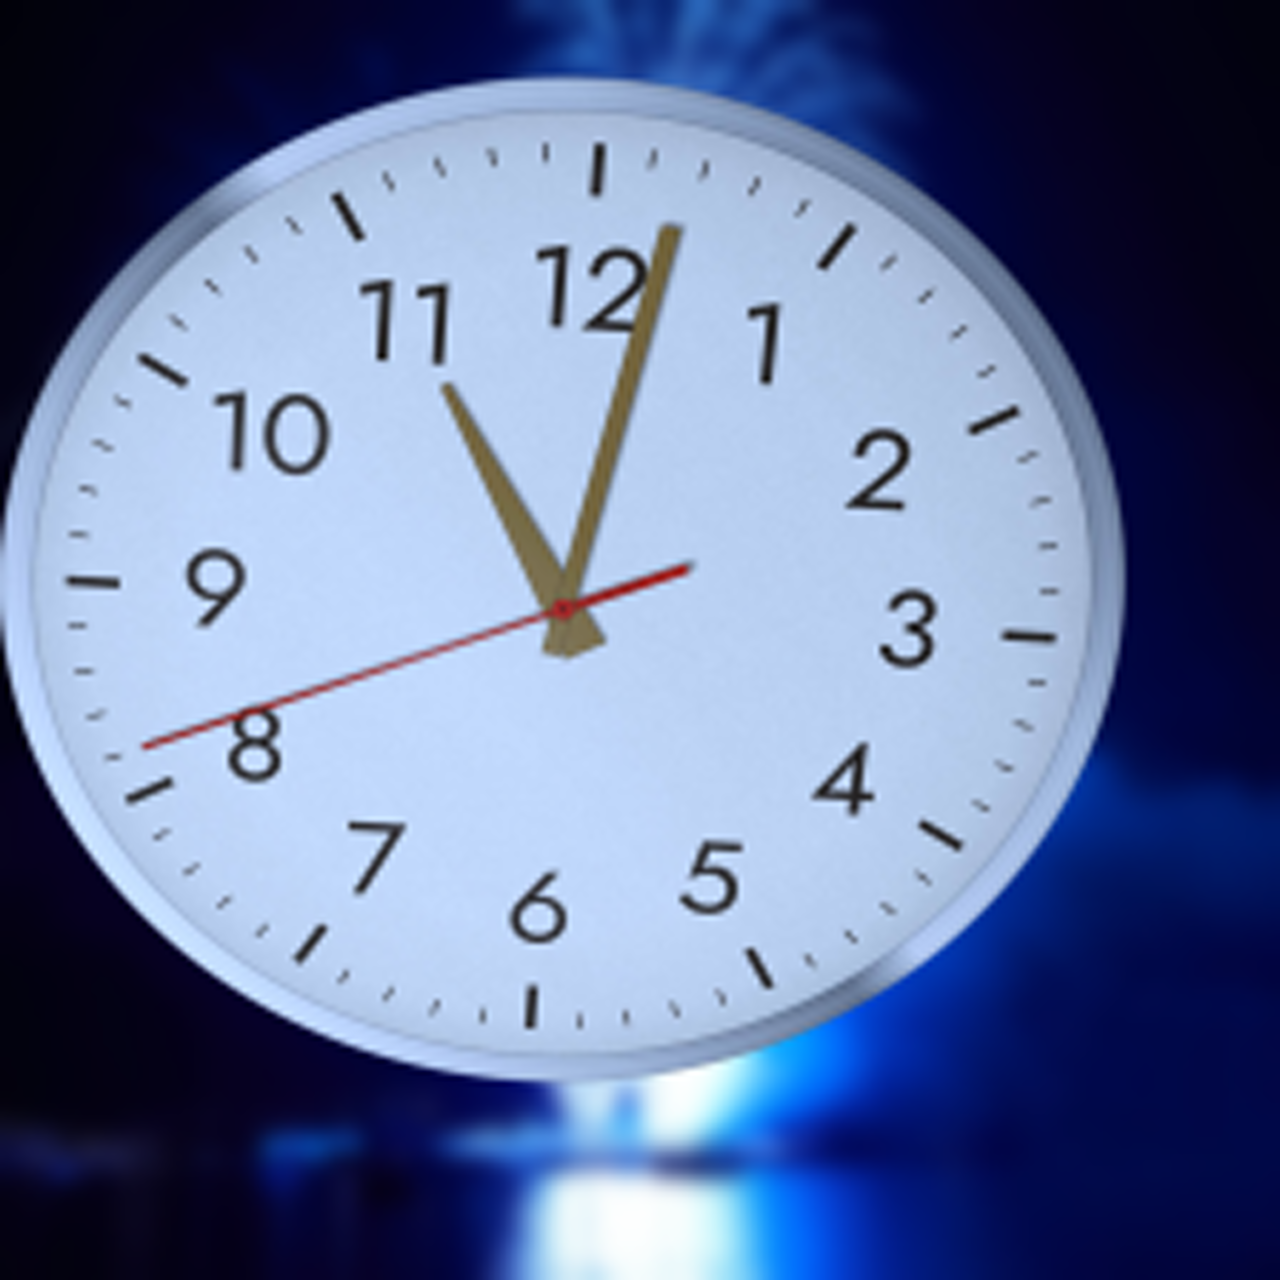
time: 11:01:41
